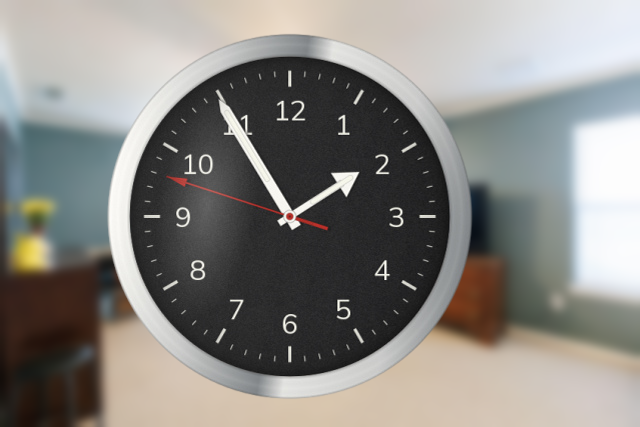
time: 1:54:48
